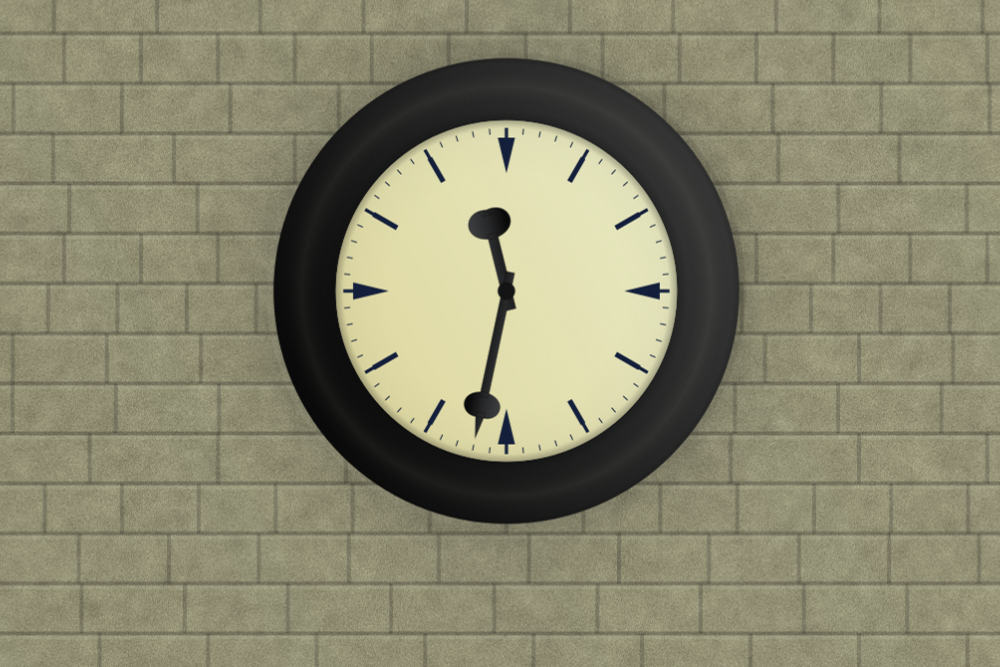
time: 11:32
